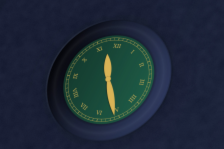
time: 11:26
